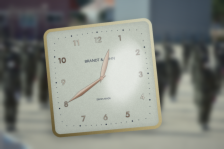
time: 12:40
